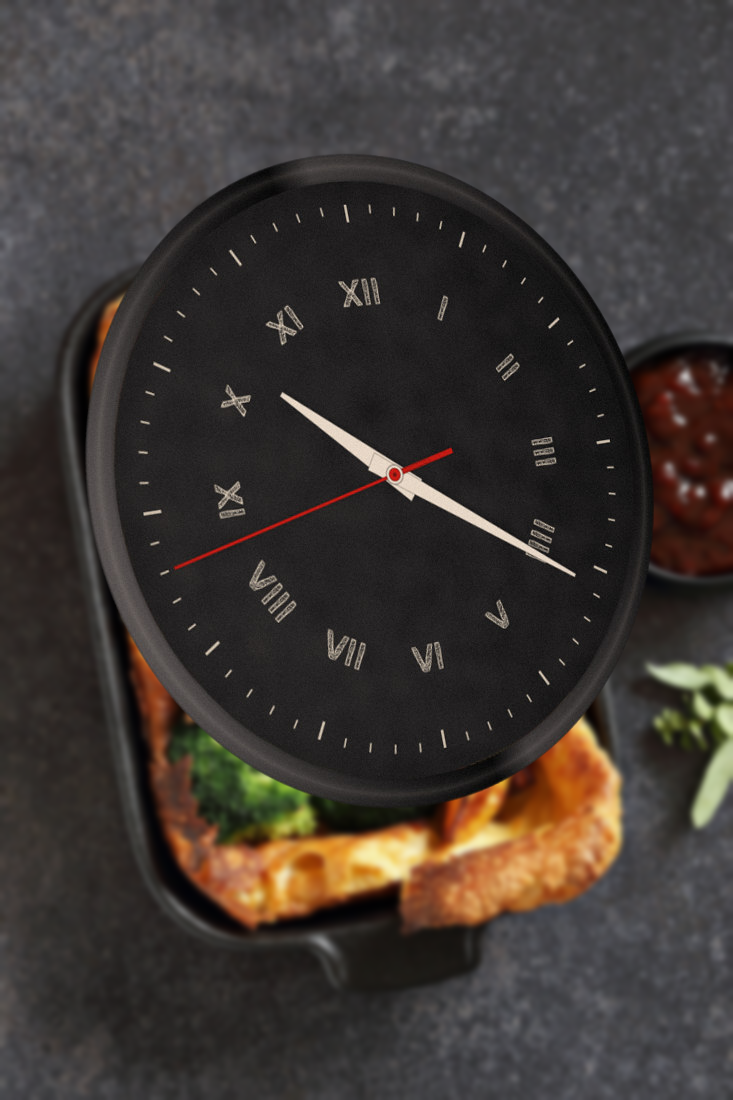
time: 10:20:43
